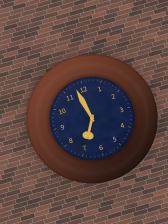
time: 6:58
